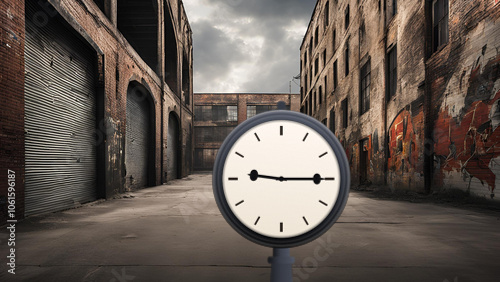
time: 9:15
